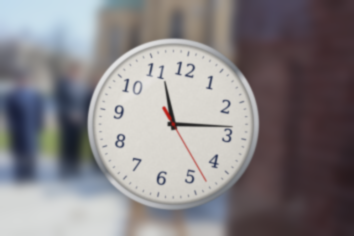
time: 11:13:23
